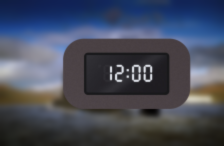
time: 12:00
